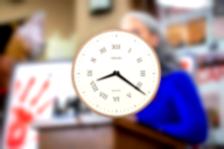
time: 8:21
